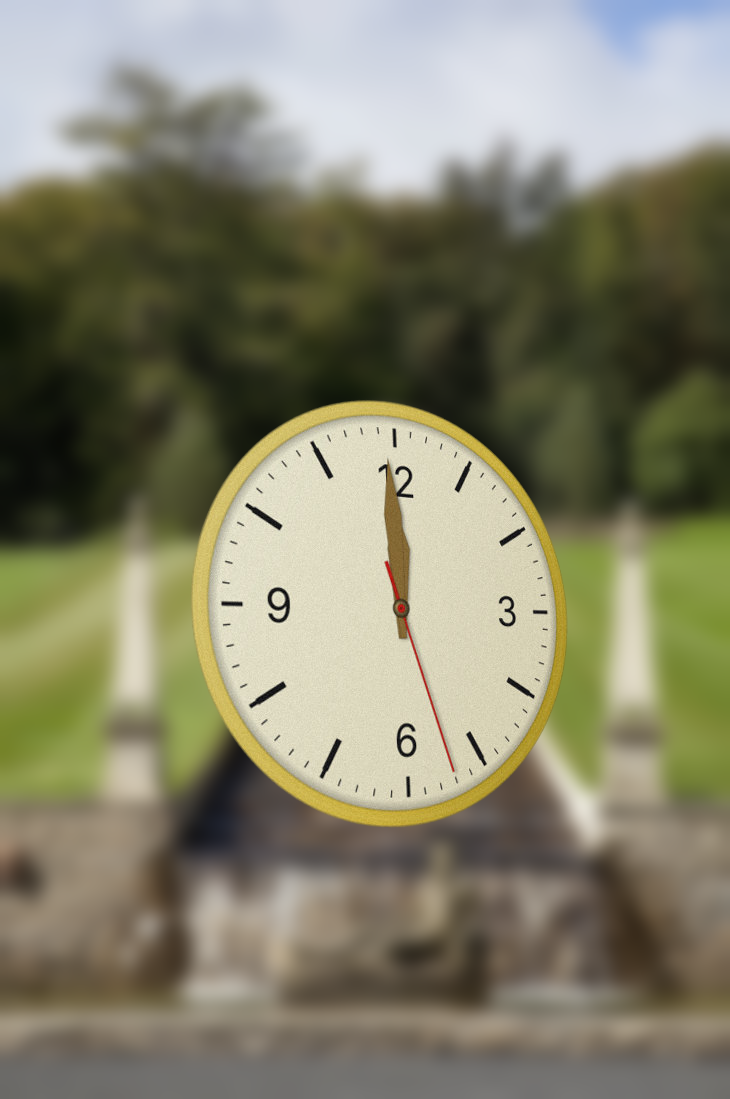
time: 11:59:27
